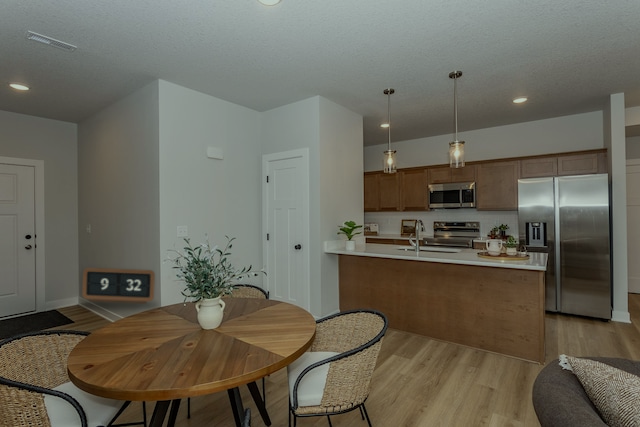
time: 9:32
